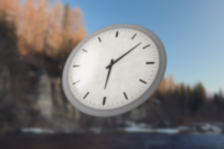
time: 6:08
